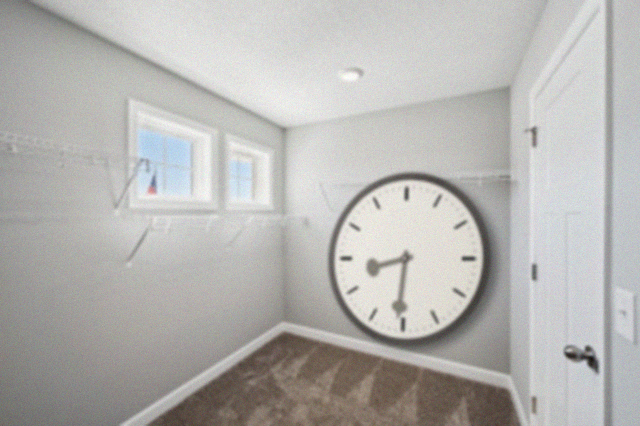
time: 8:31
